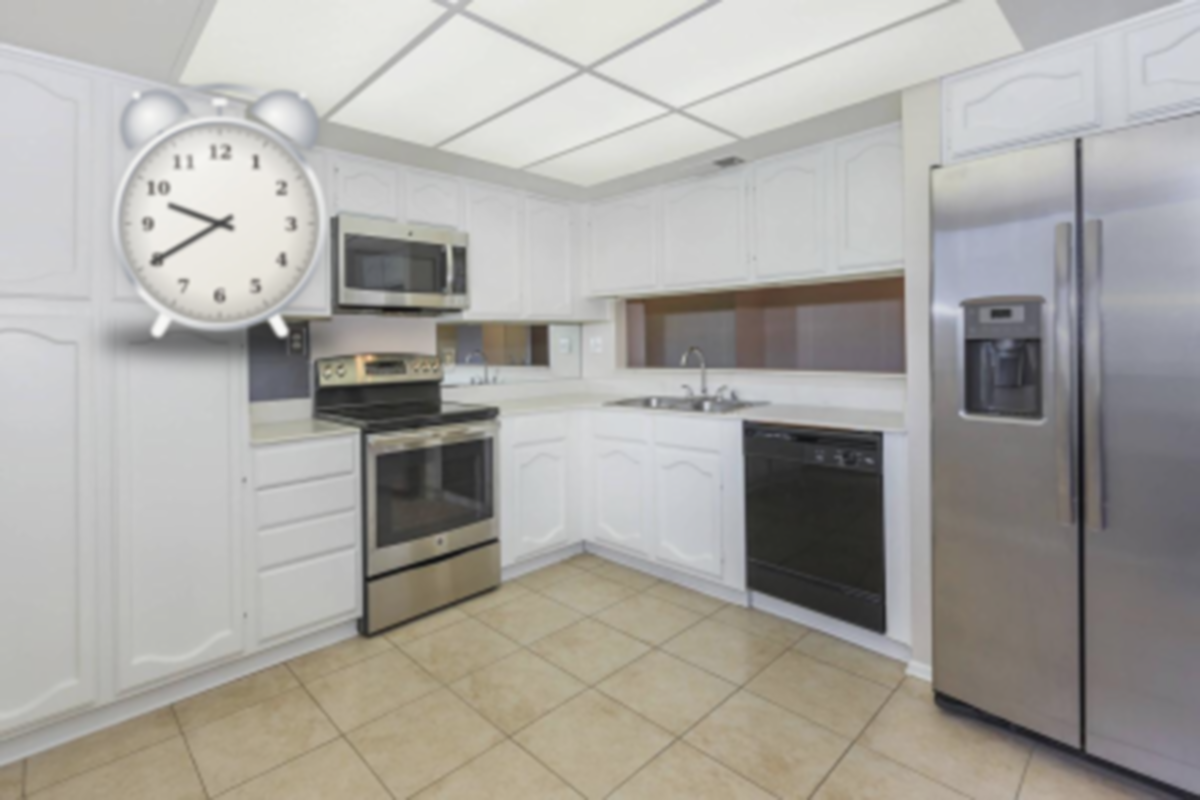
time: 9:40
